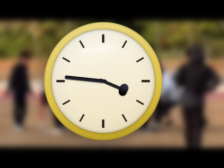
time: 3:46
